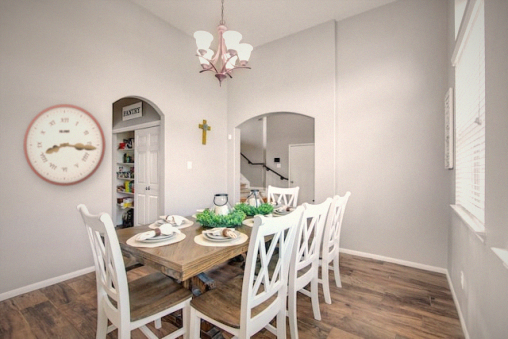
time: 8:16
